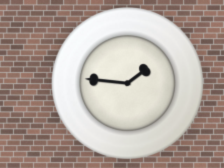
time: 1:46
